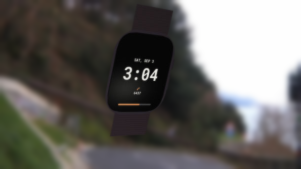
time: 3:04
